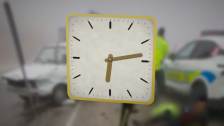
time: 6:13
